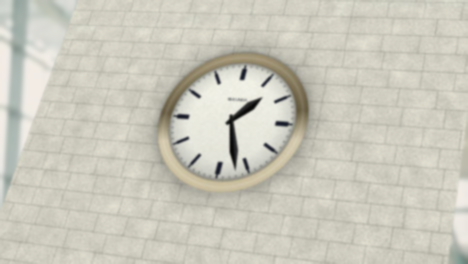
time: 1:27
